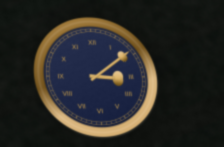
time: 3:09
